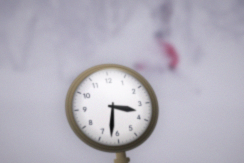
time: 3:32
